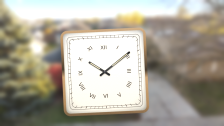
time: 10:09
